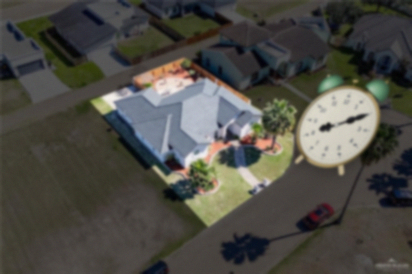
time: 8:10
